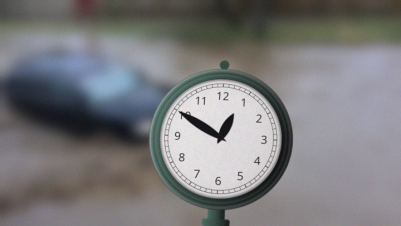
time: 12:50
